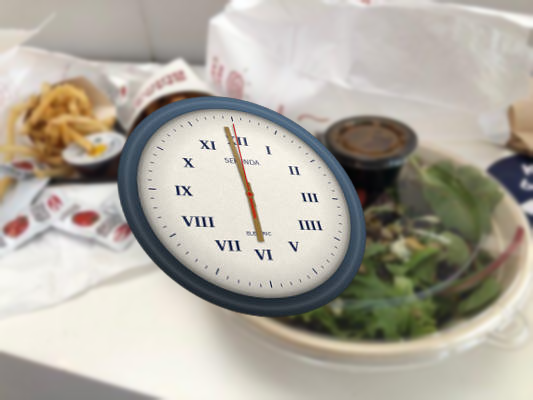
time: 5:59:00
